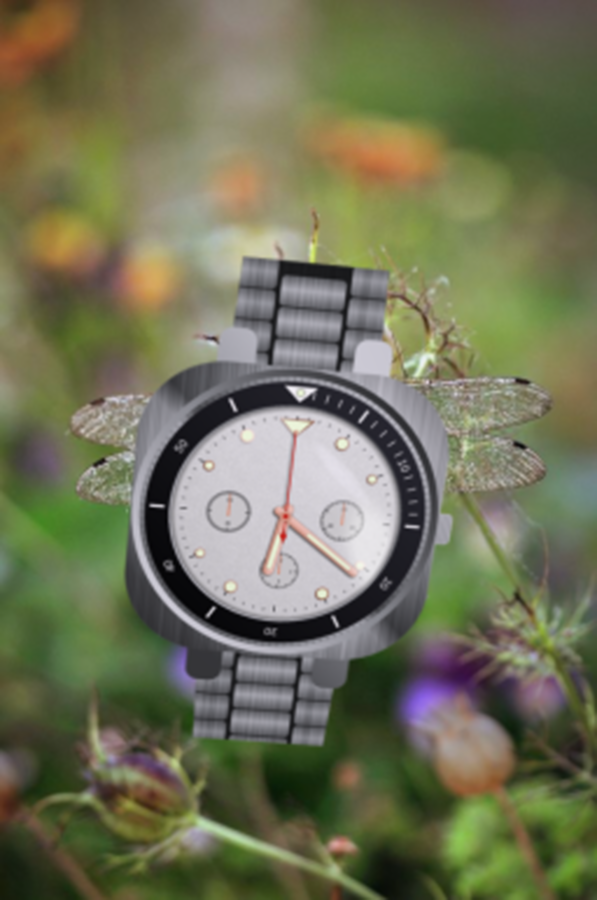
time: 6:21
